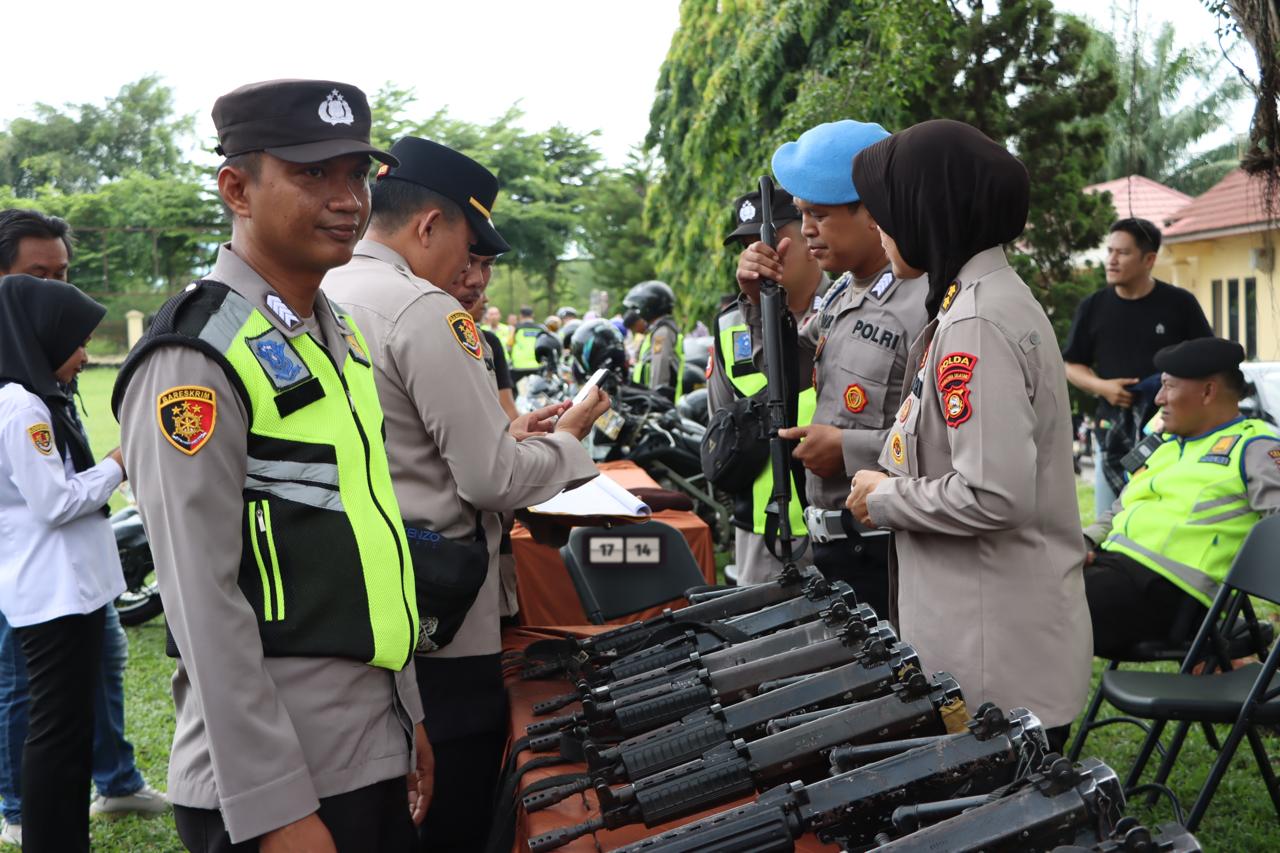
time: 17:14
